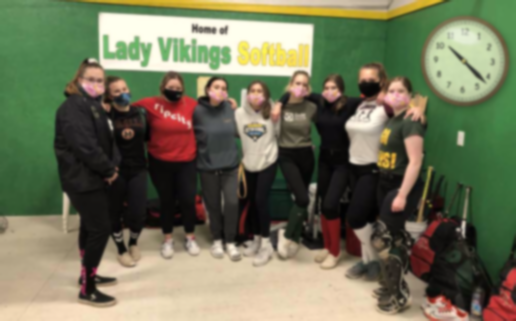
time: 10:22
